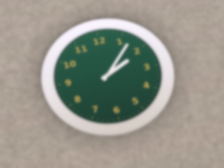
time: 2:07
